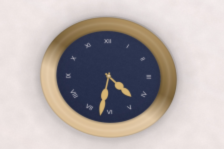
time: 4:32
